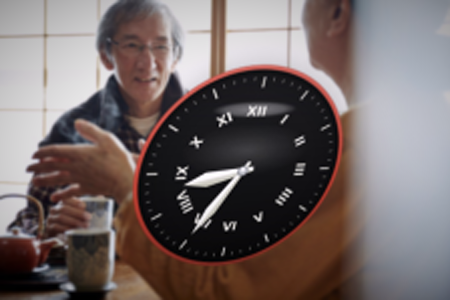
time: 8:35
